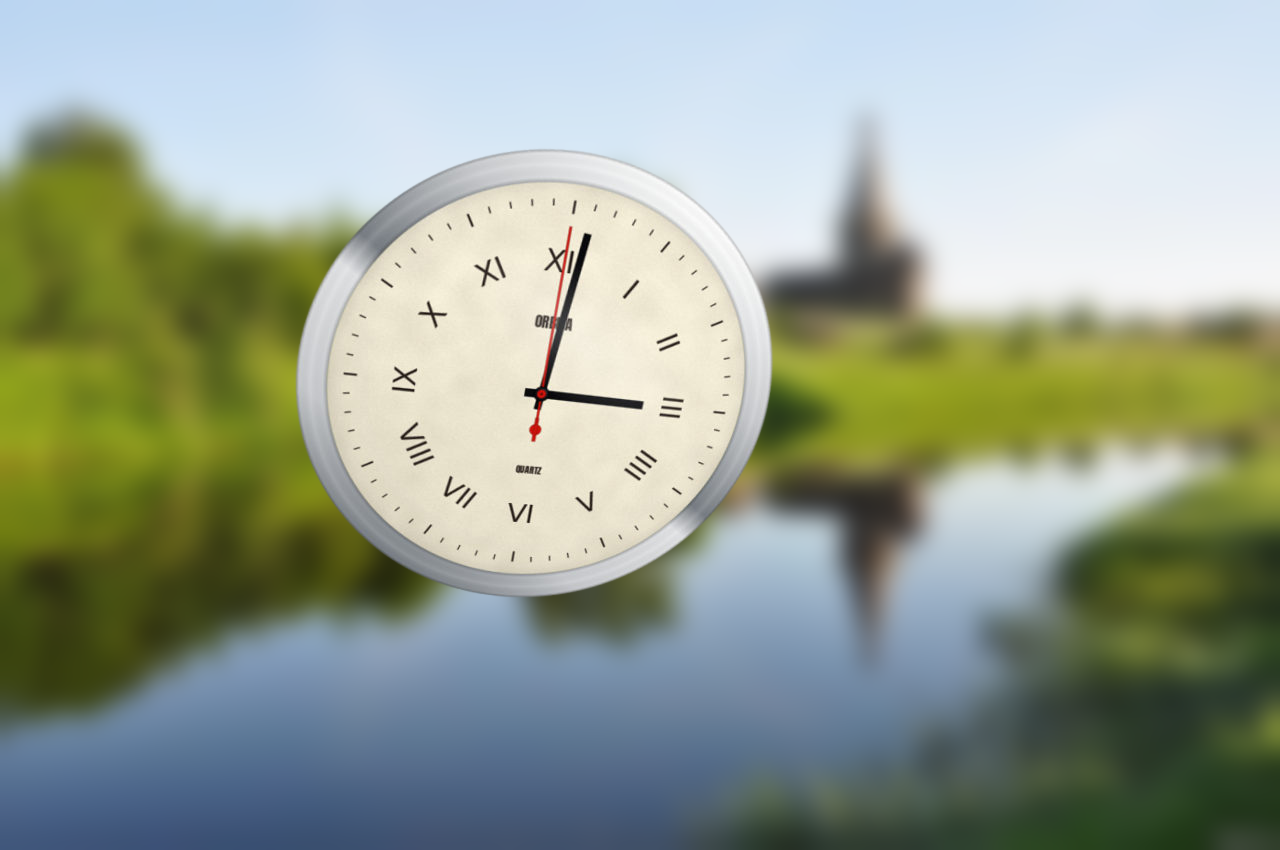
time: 3:01:00
